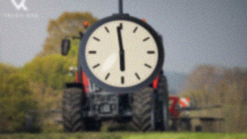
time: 5:59
